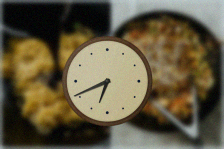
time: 6:41
